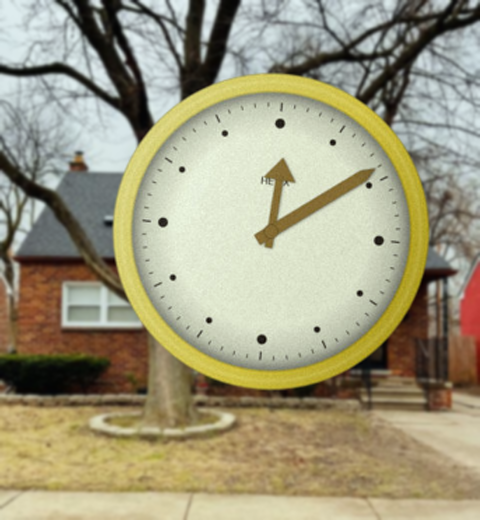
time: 12:09
